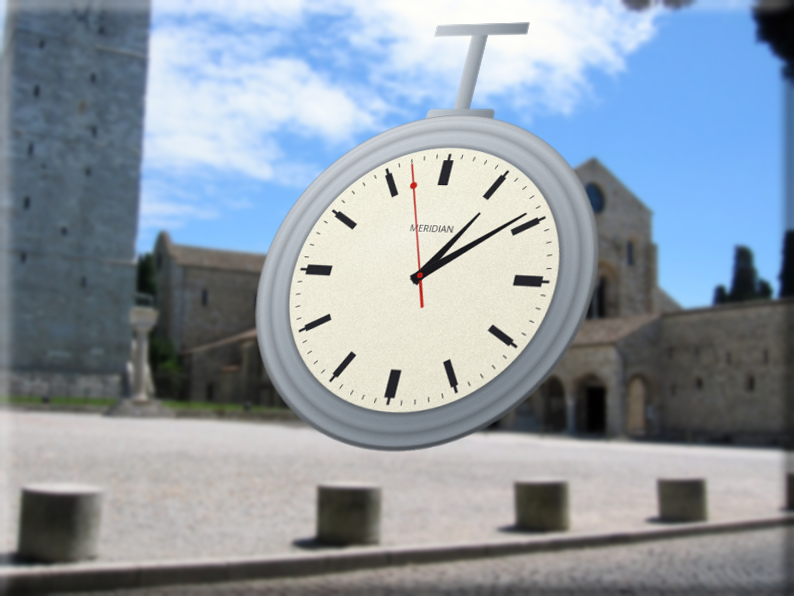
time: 1:08:57
